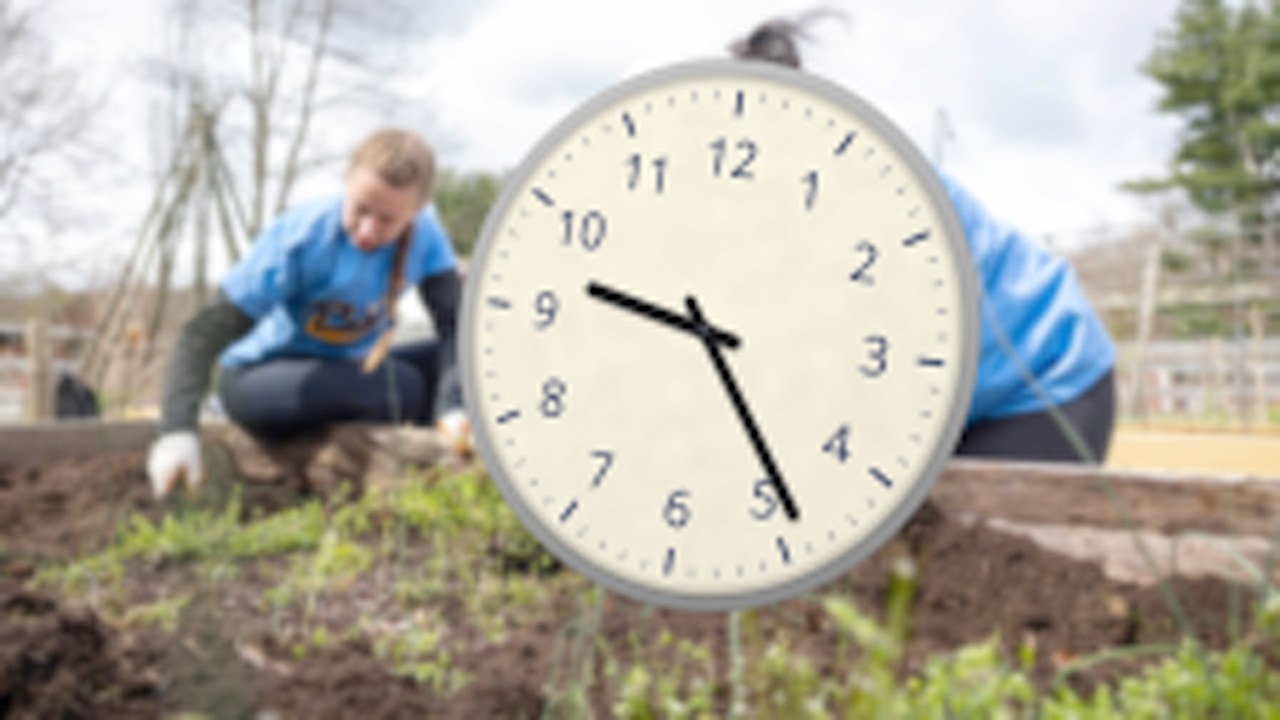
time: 9:24
